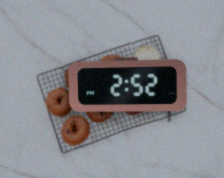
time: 2:52
